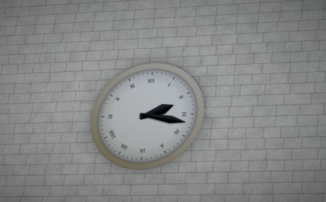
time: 2:17
